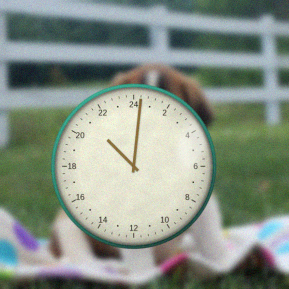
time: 21:01
